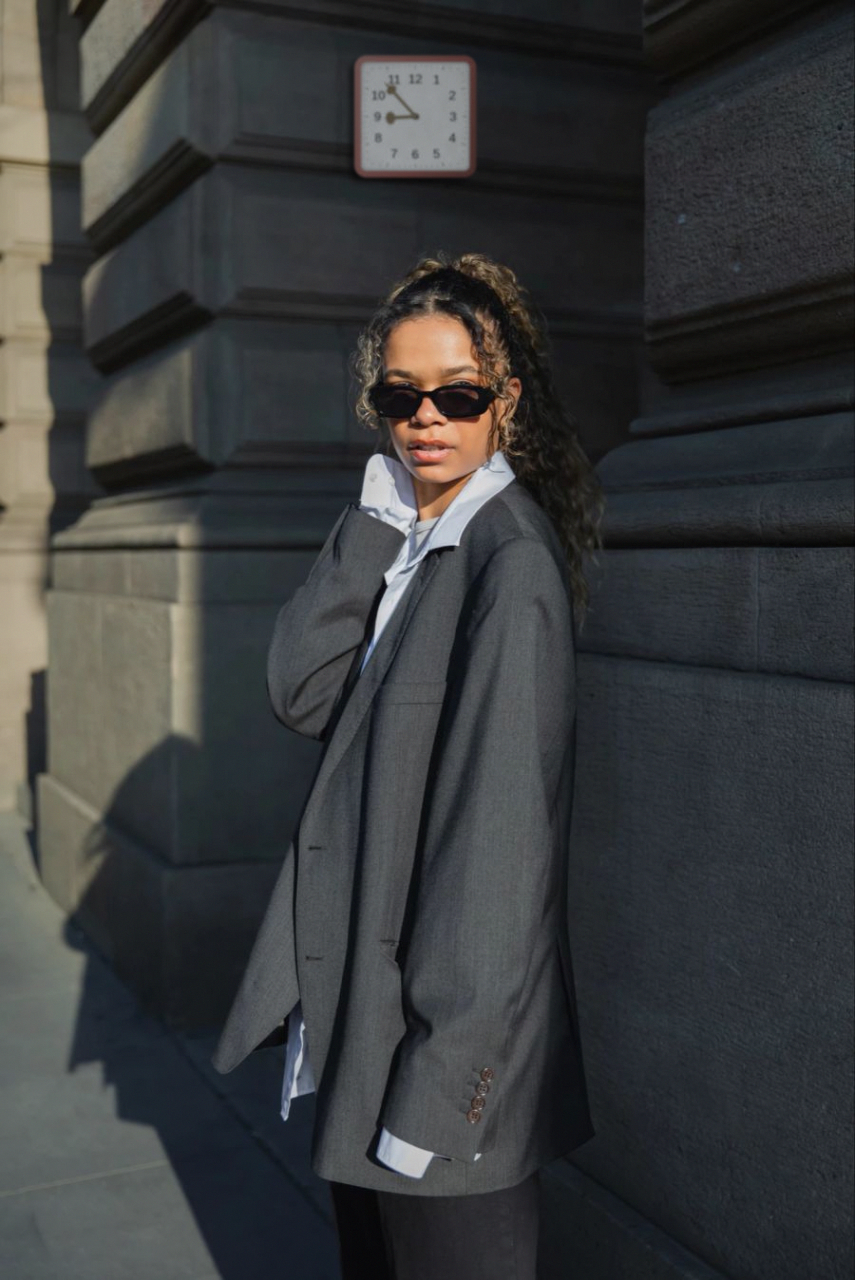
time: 8:53
